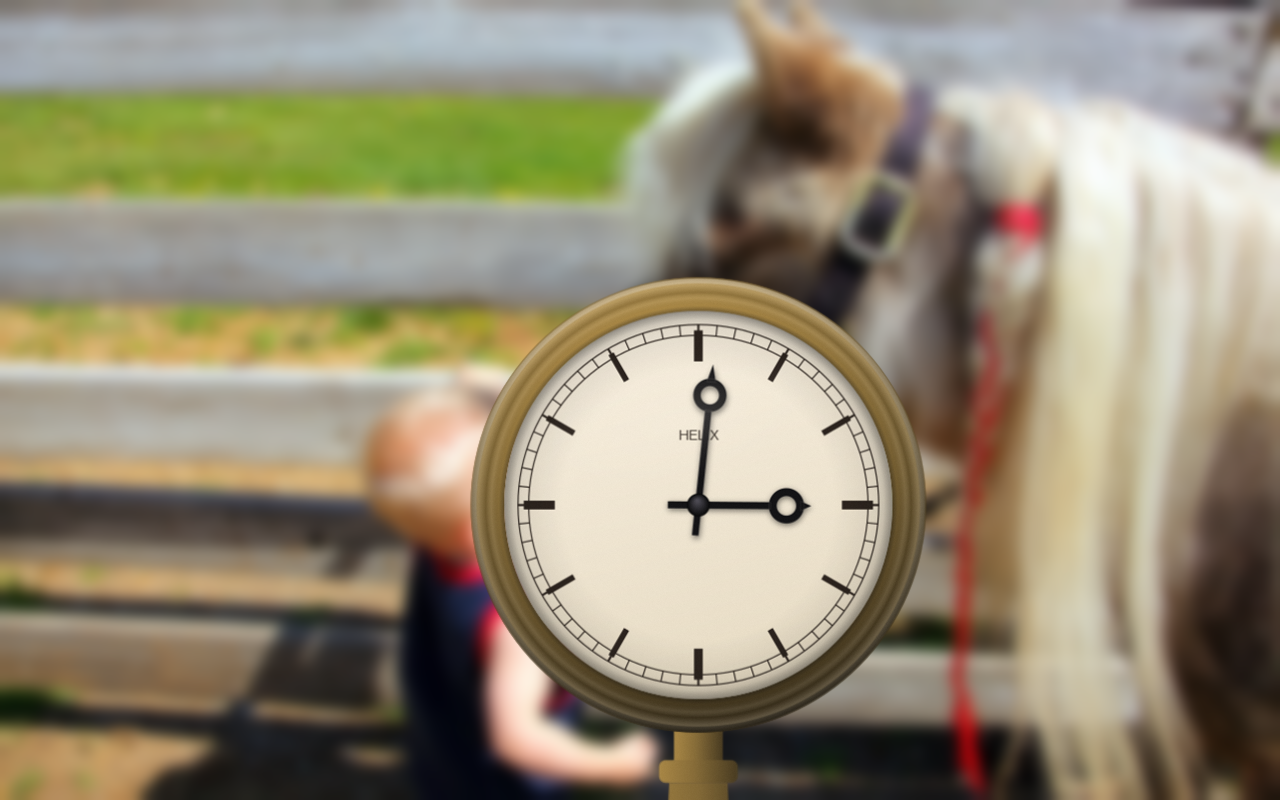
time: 3:01
